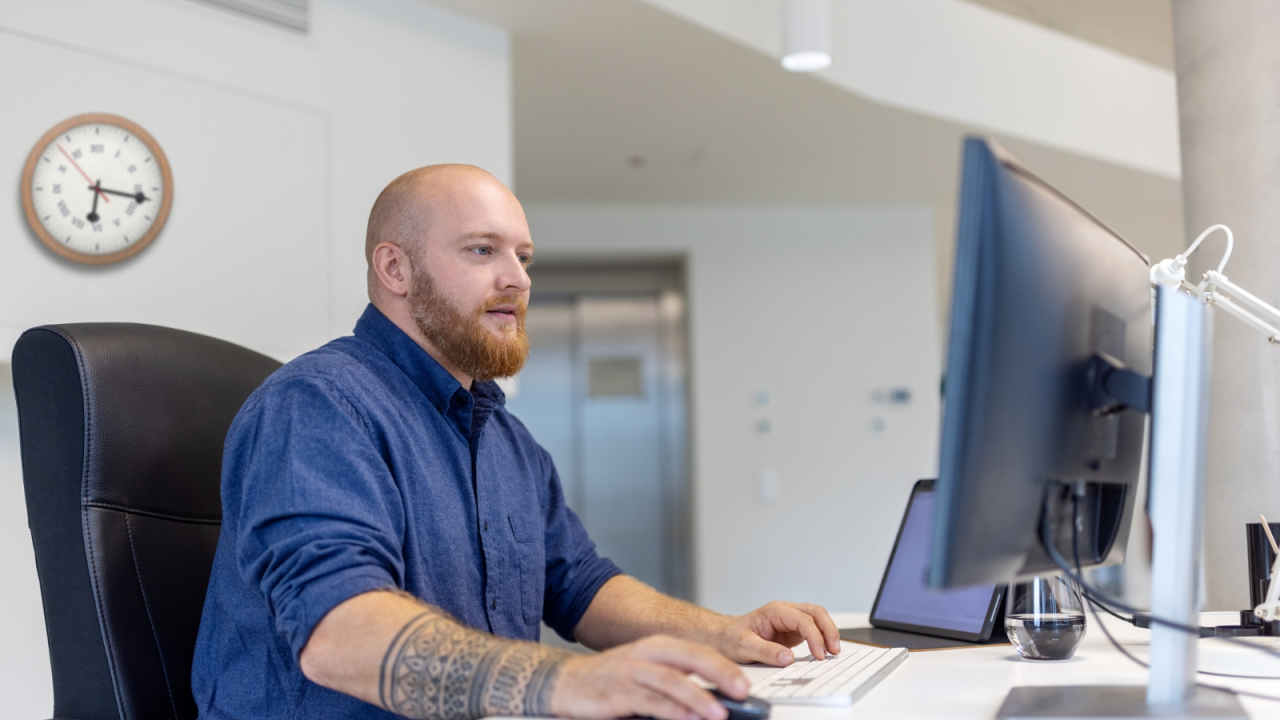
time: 6:16:53
